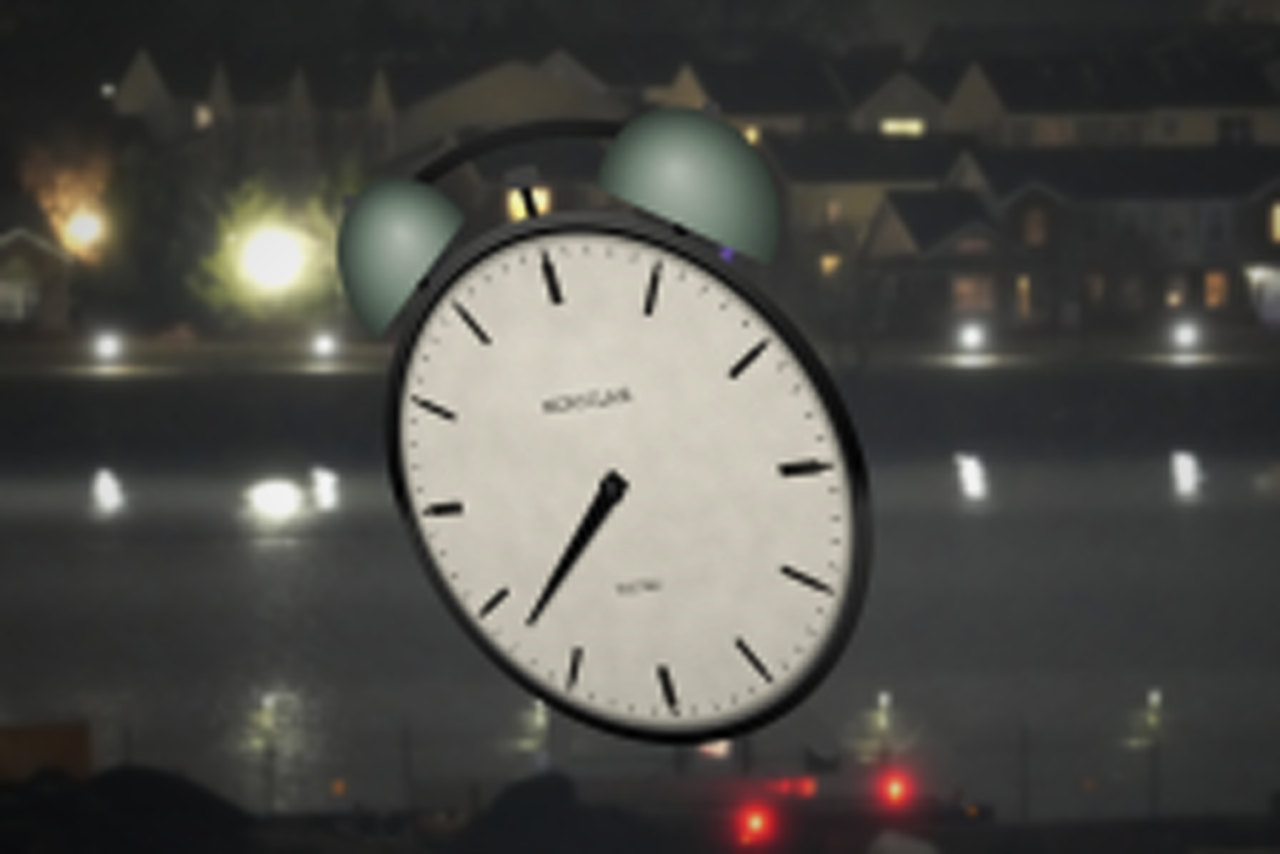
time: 7:38
